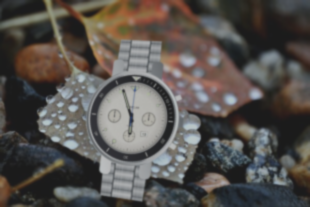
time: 5:56
